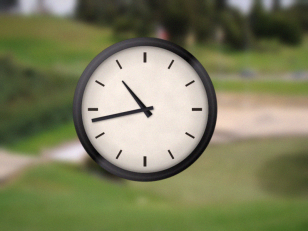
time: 10:43
